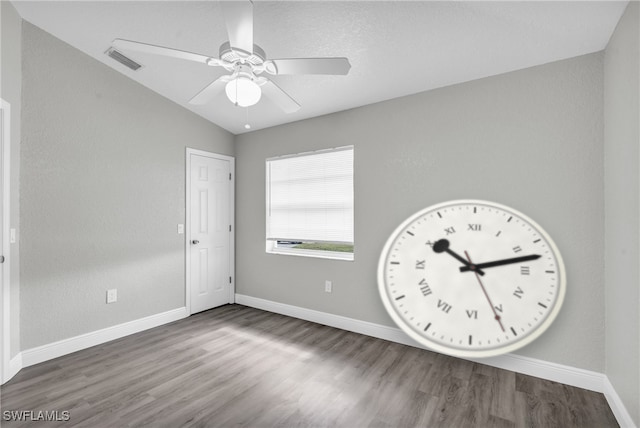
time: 10:12:26
